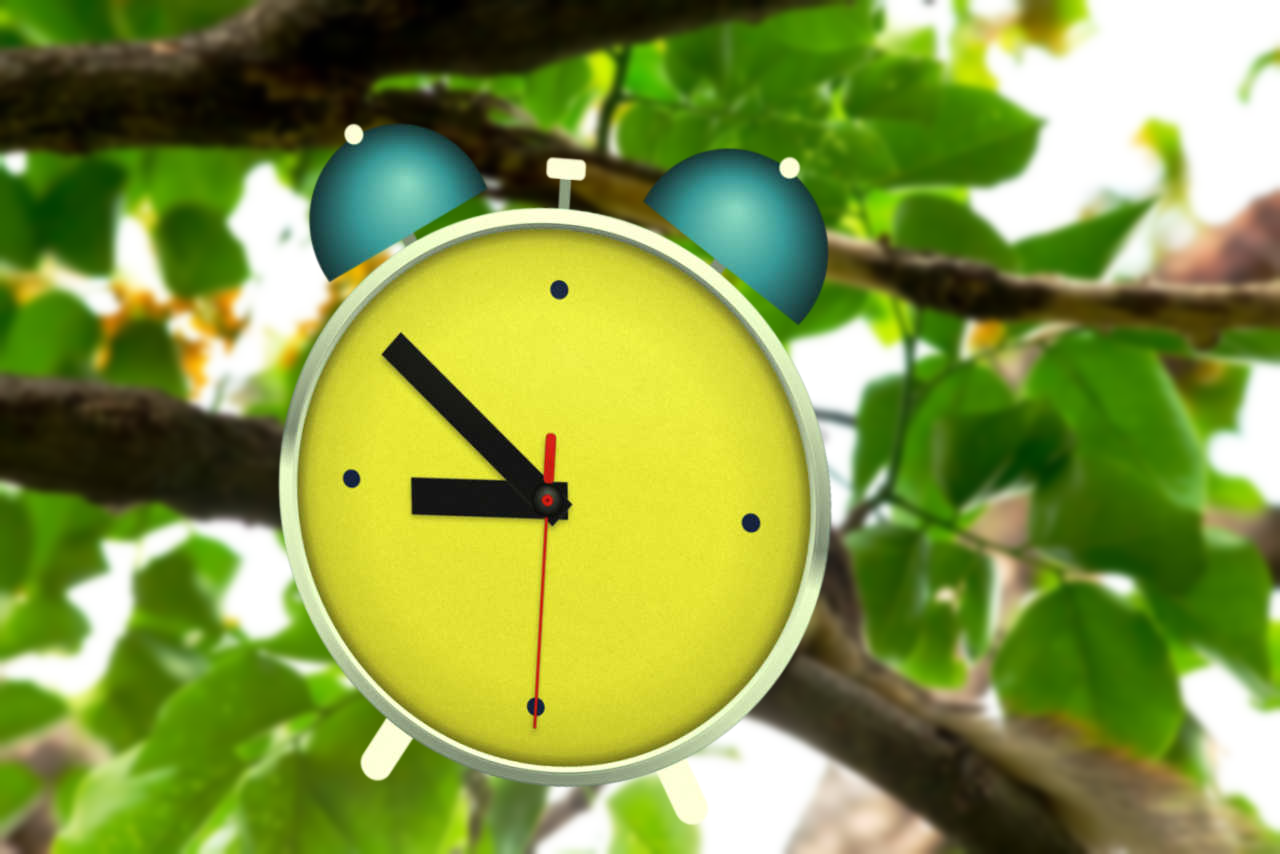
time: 8:51:30
